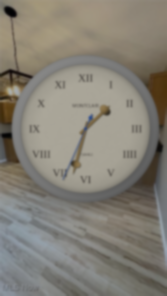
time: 1:32:34
